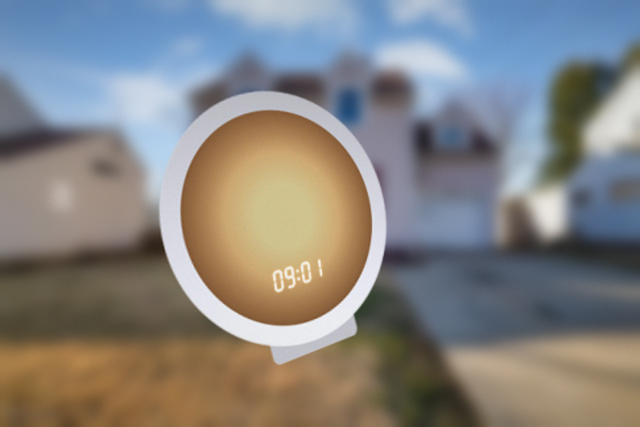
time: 9:01
